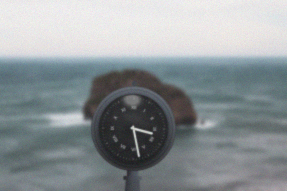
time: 3:28
